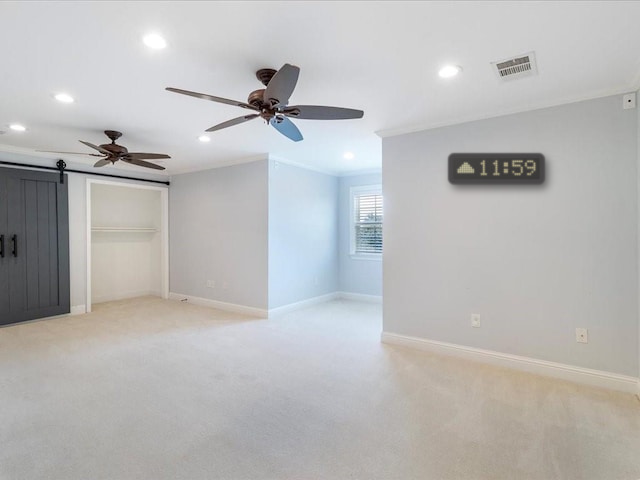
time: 11:59
